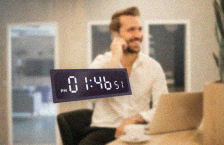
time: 1:46:51
